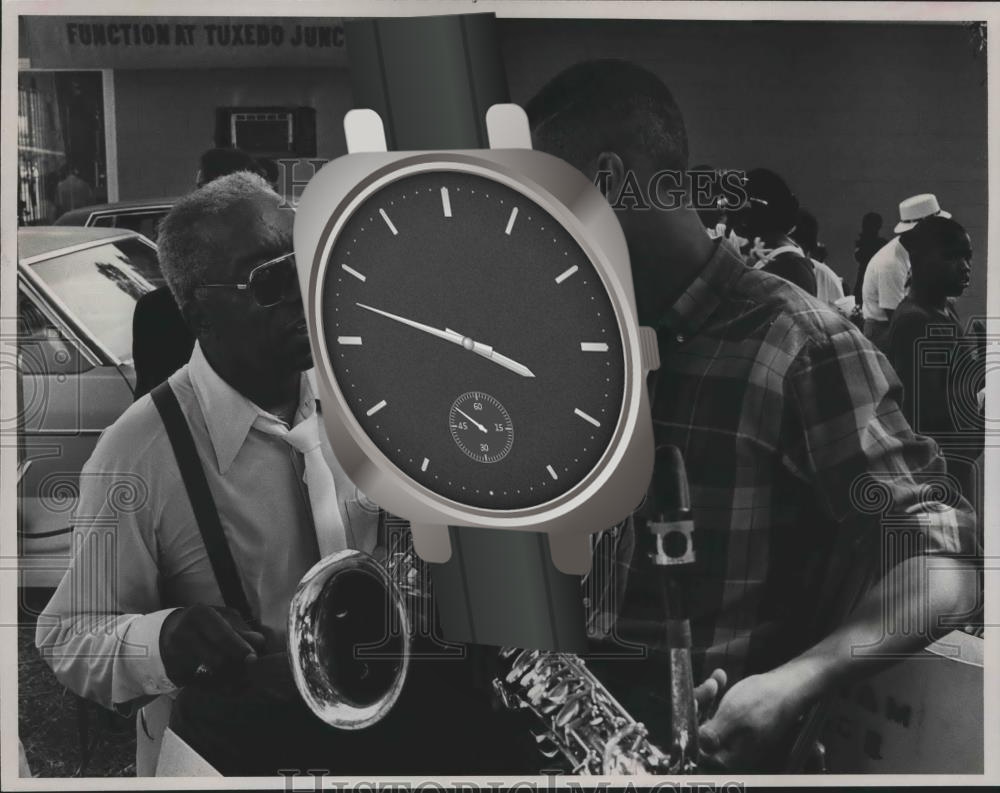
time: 3:47:51
